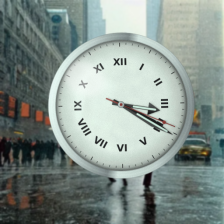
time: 3:20:19
